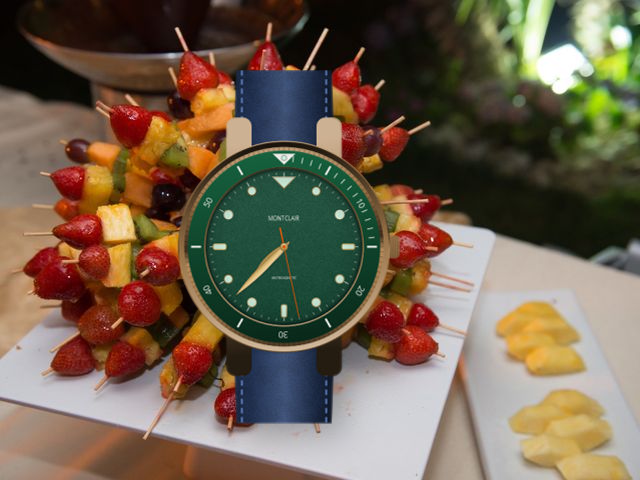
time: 7:37:28
